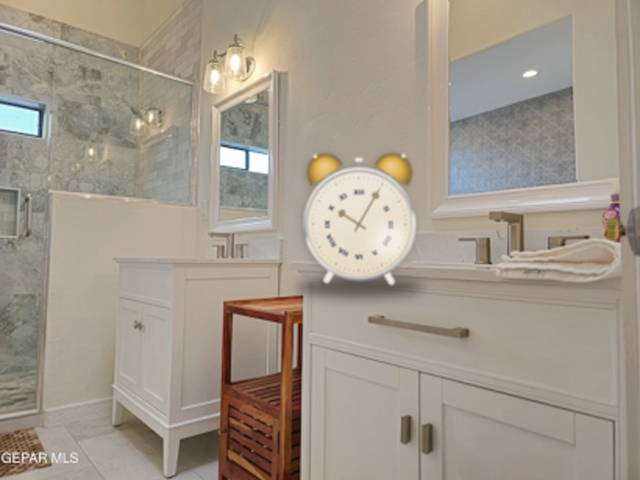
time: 10:05
